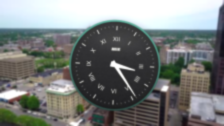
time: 3:24
